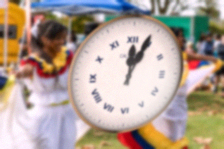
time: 12:04
